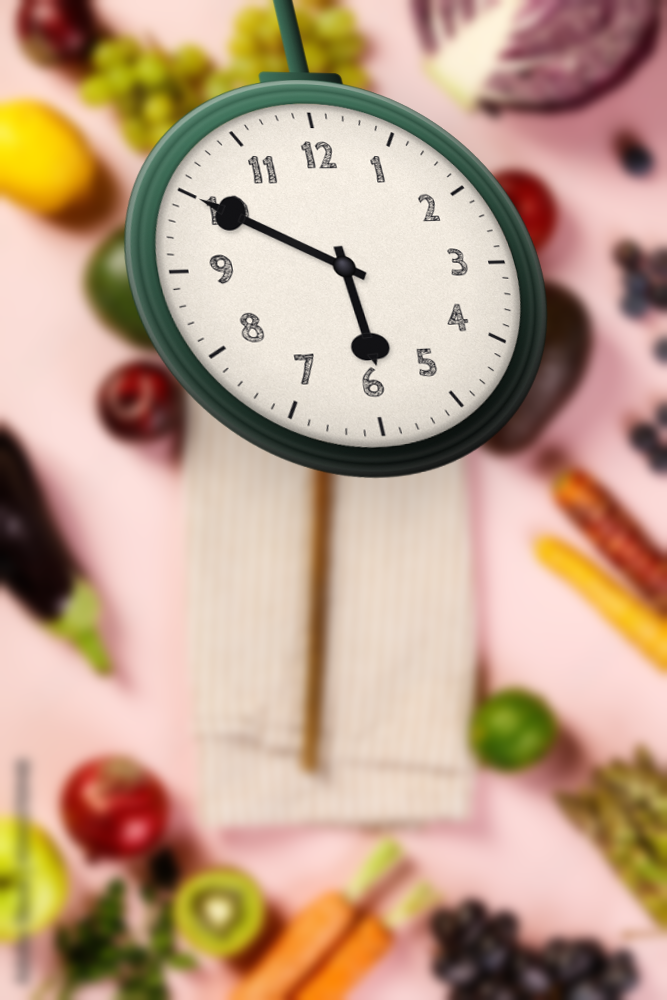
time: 5:50
